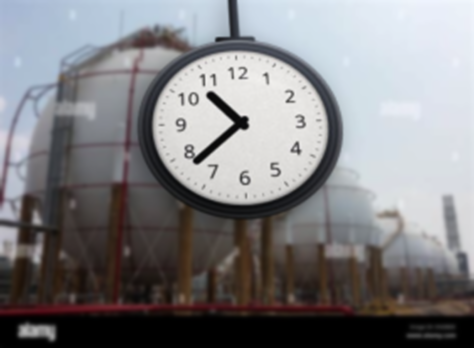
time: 10:38
